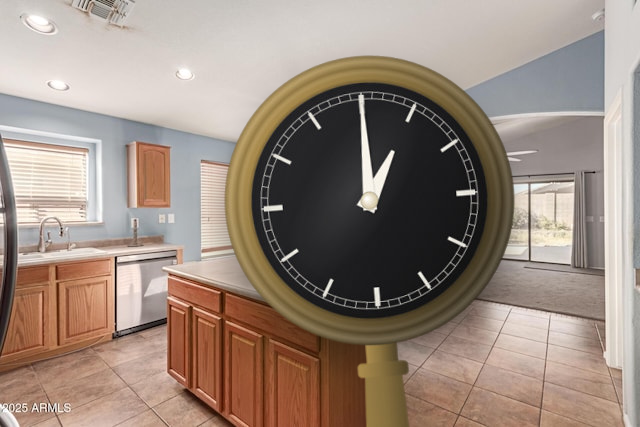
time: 1:00
